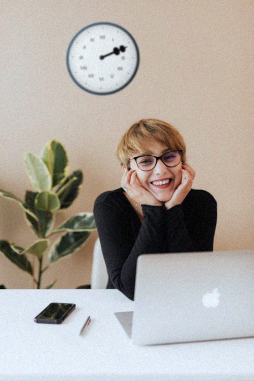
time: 2:11
